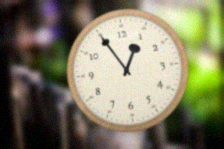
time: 12:55
